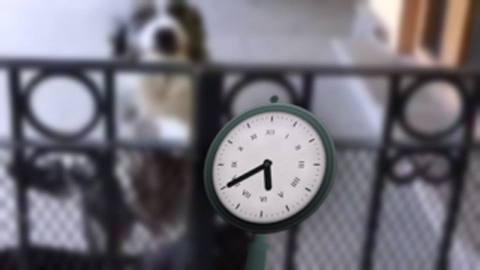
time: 5:40
